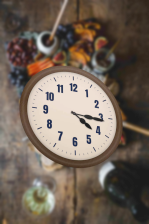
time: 4:16
